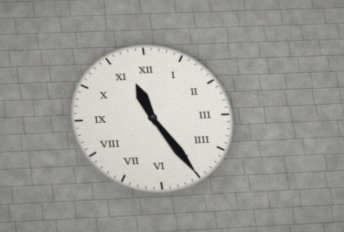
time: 11:25
